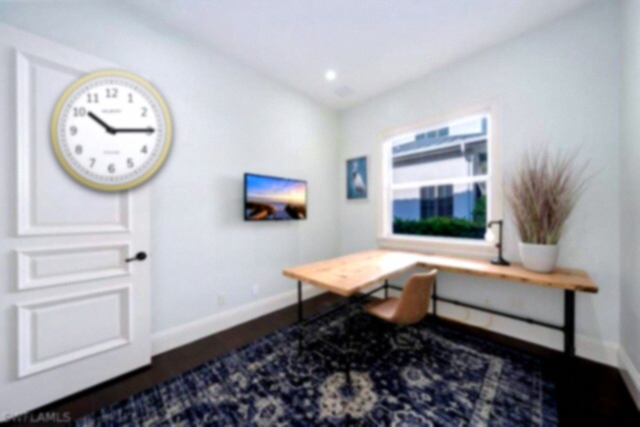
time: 10:15
